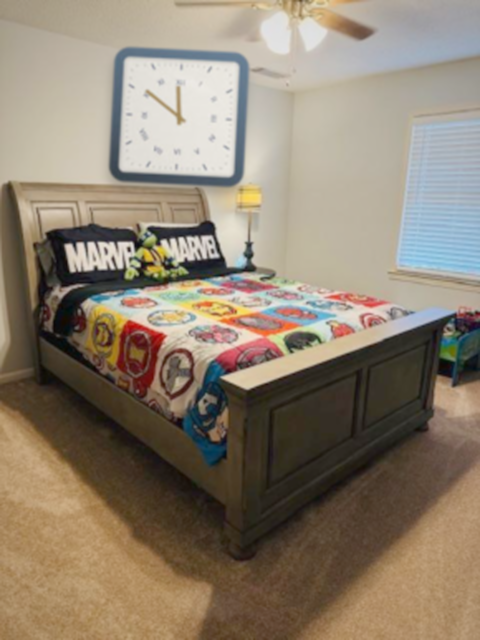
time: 11:51
